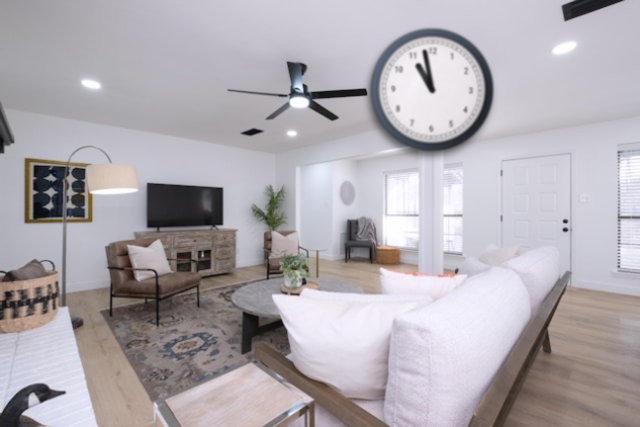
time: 10:58
